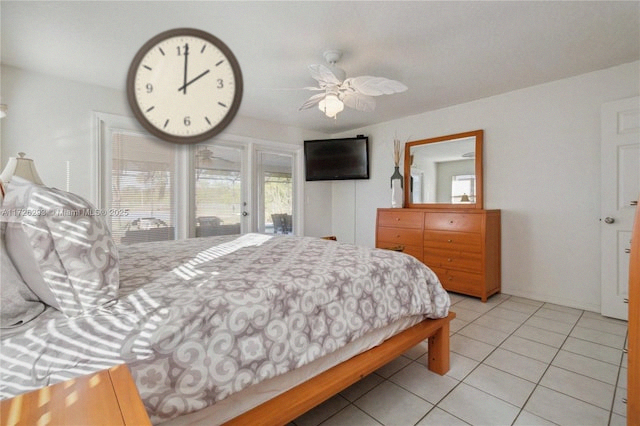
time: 2:01
